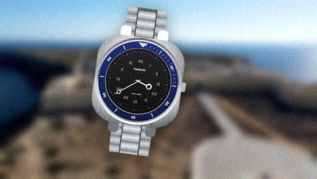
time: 3:39
